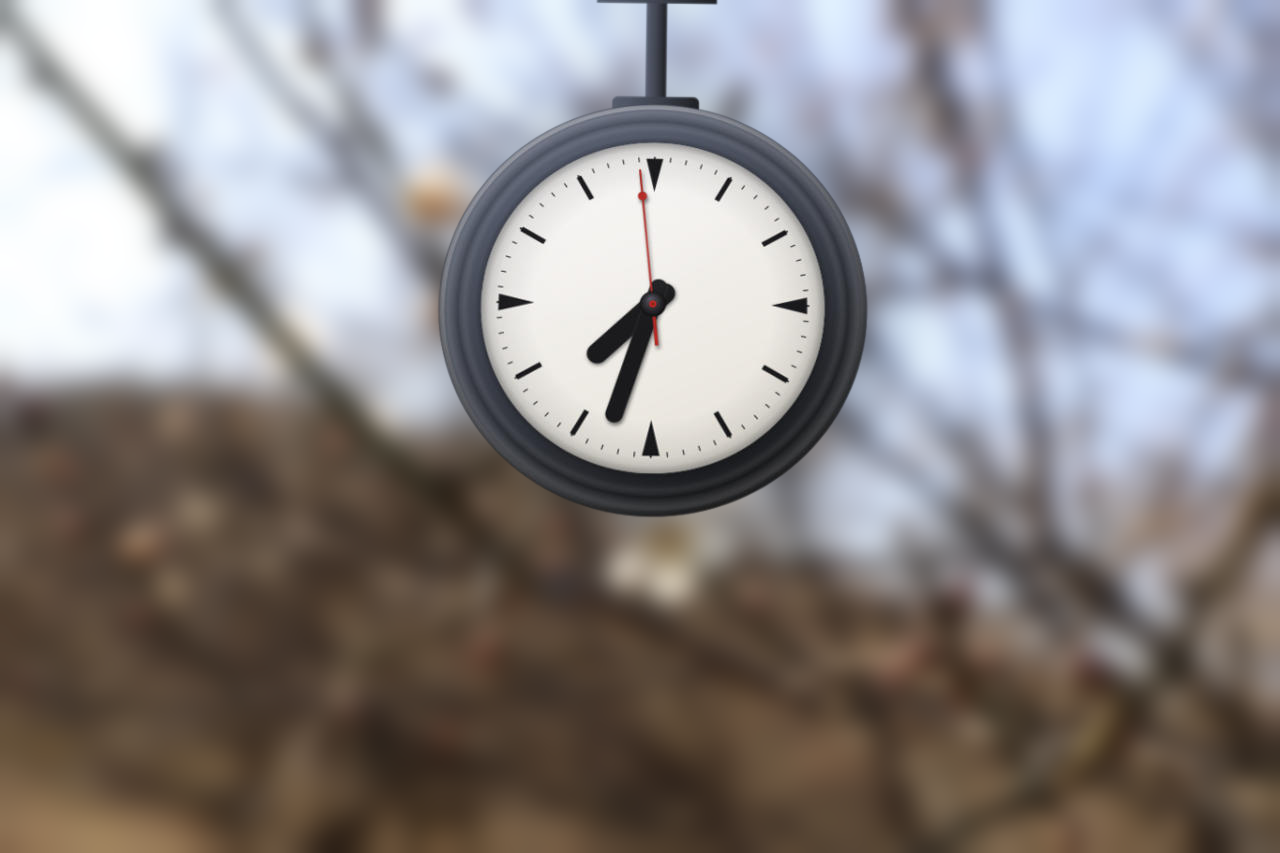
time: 7:32:59
